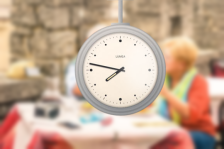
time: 7:47
